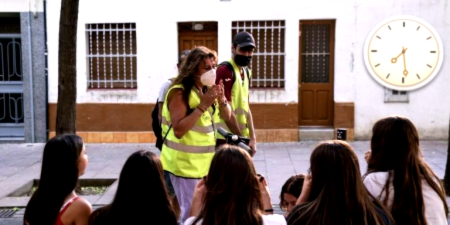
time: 7:29
